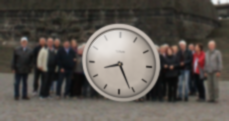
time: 8:26
